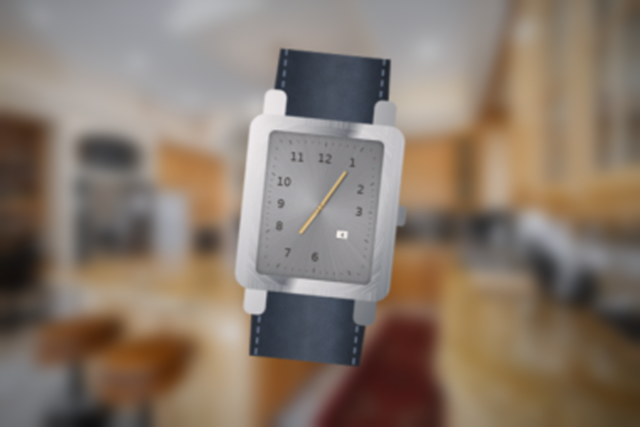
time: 7:05
